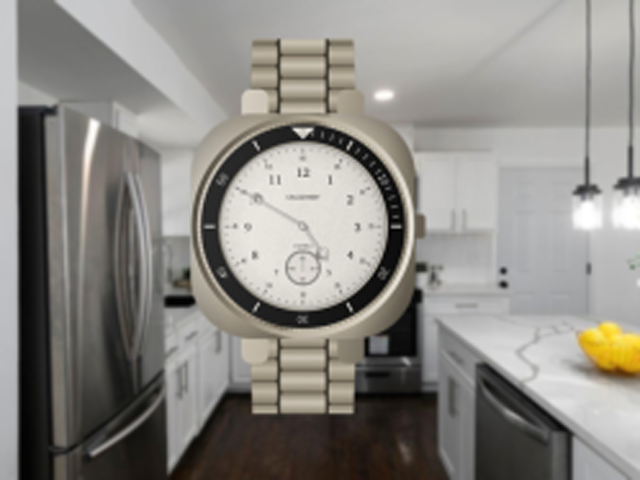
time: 4:50
